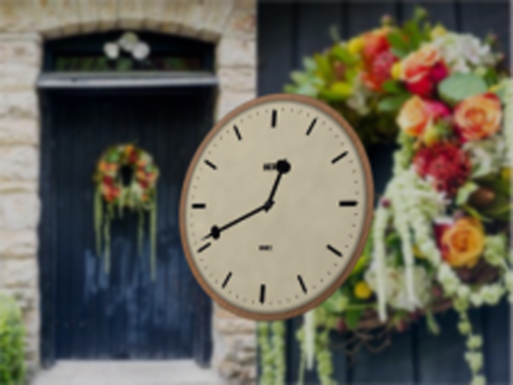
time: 12:41
